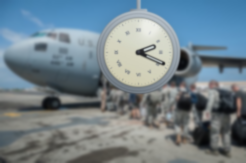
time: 2:19
